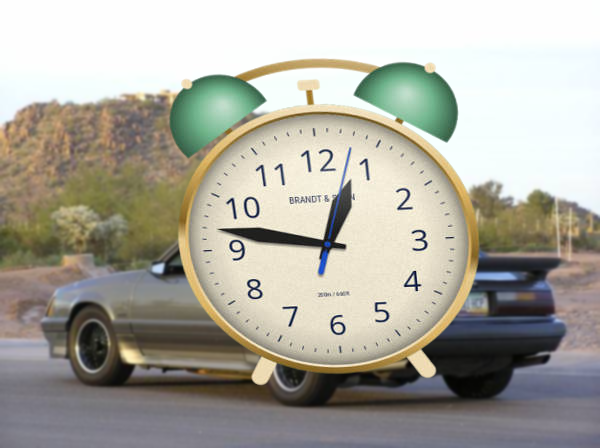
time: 12:47:03
